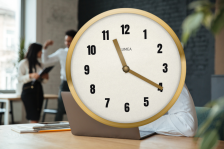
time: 11:20
